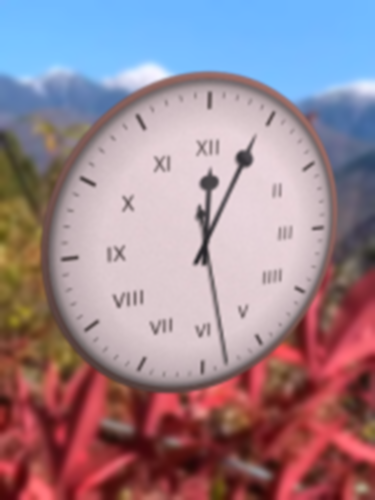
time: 12:04:28
